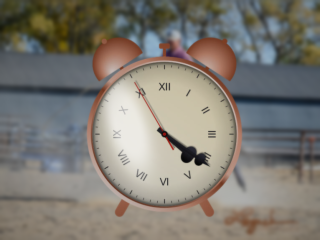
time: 4:20:55
